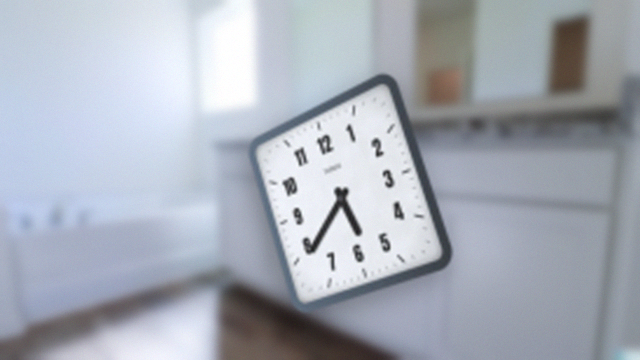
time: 5:39
